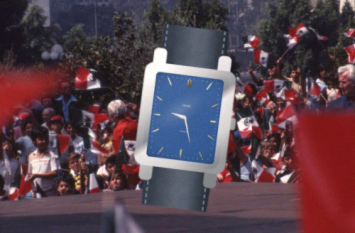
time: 9:27
